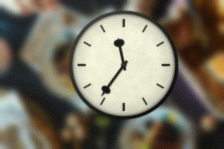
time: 11:36
